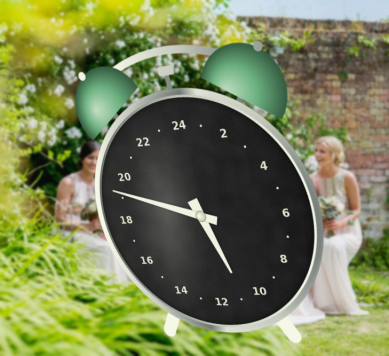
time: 10:48
